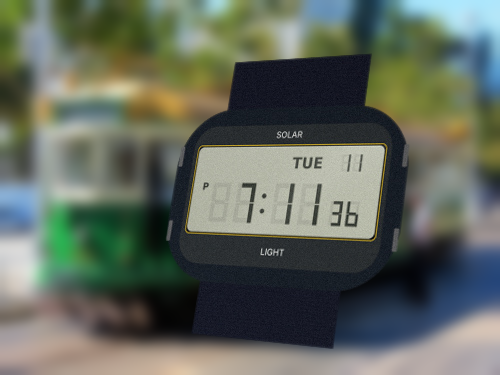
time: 7:11:36
